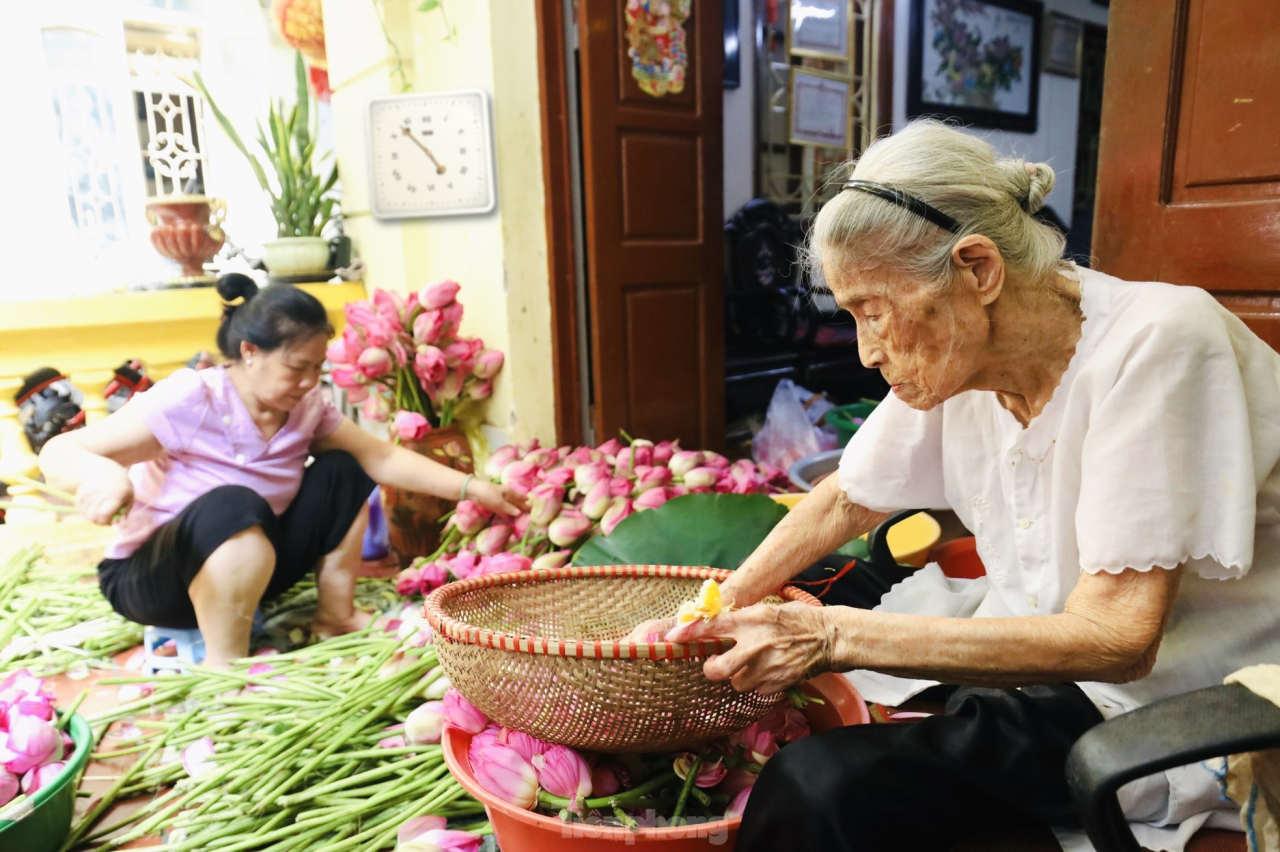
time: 4:53
